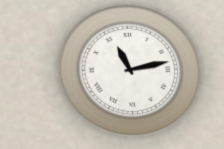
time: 11:13
